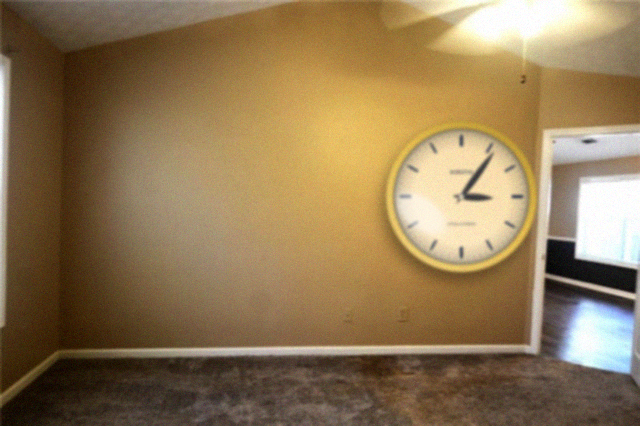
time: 3:06
